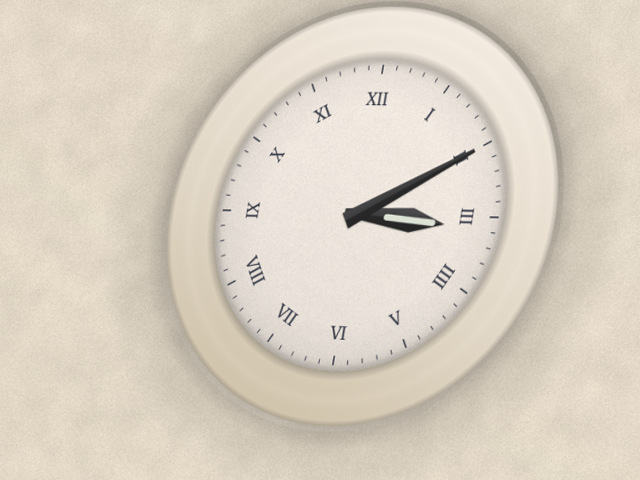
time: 3:10
